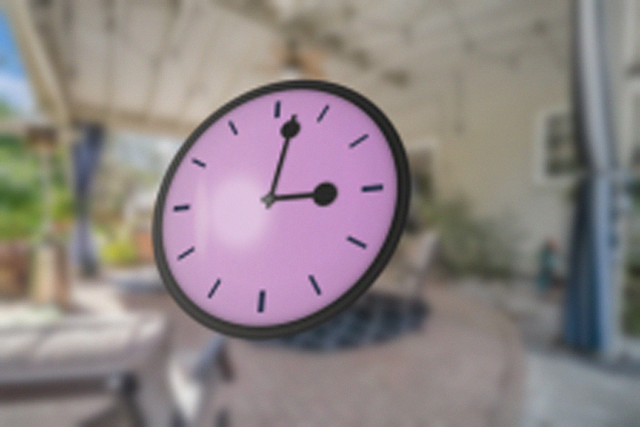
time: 3:02
